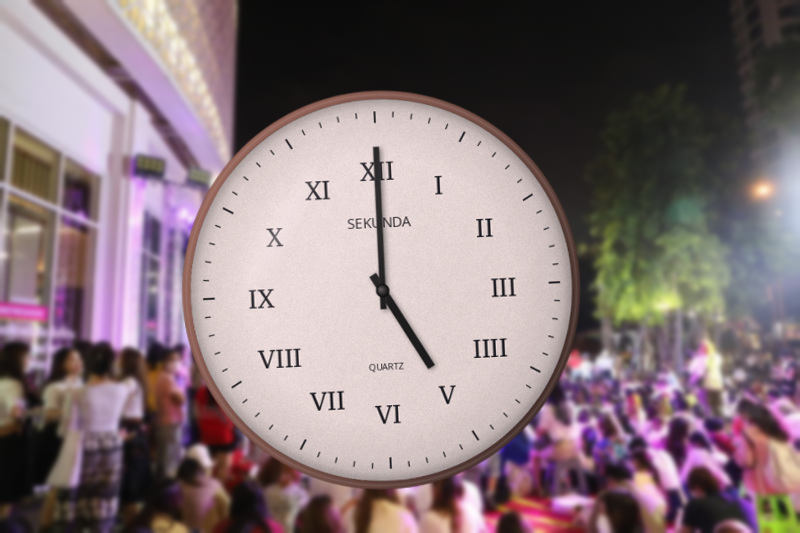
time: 5:00
